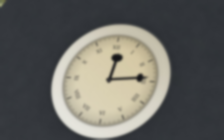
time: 12:14
